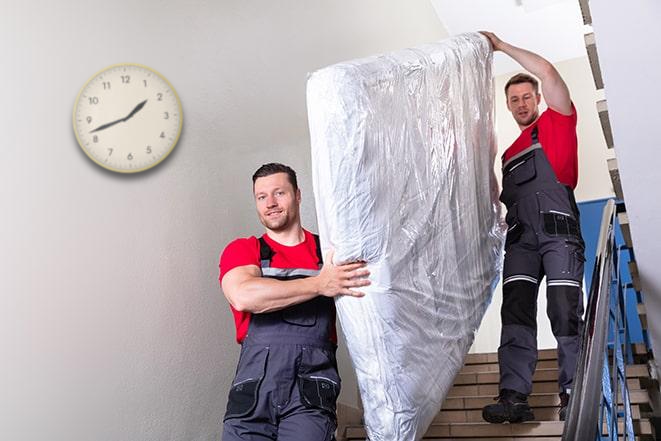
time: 1:42
